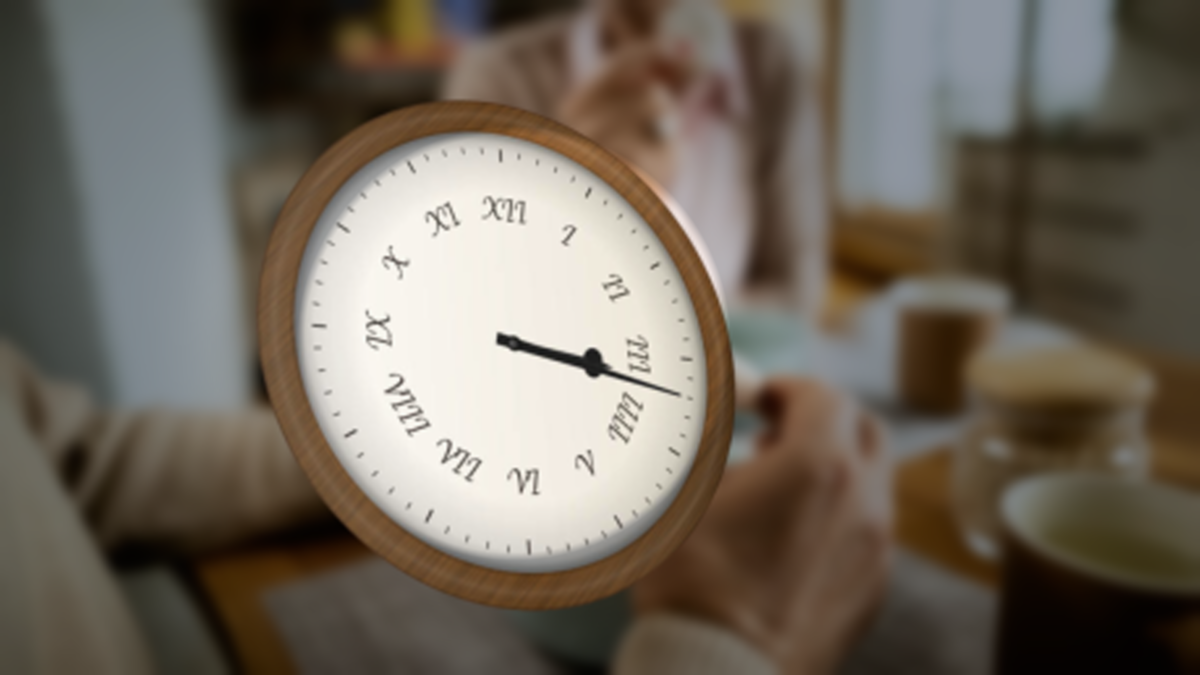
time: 3:17
